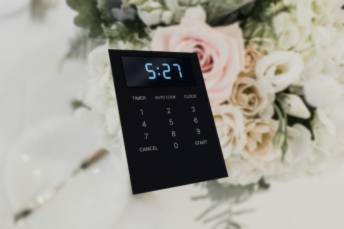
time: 5:27
